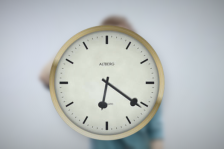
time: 6:21
